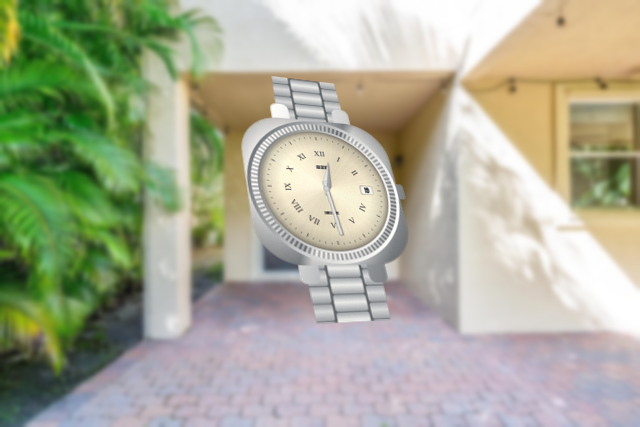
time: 12:29
